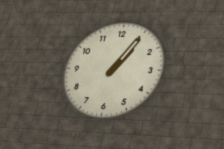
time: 1:05
